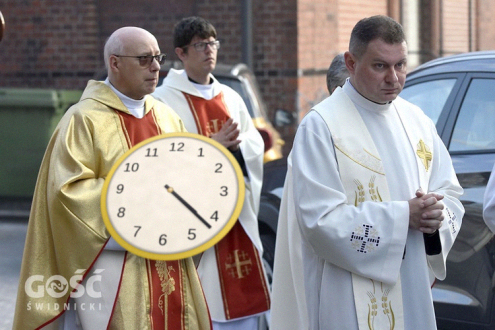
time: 4:22
